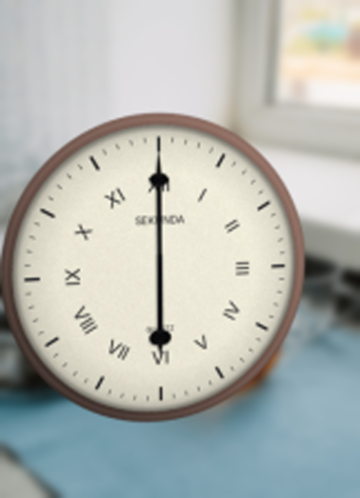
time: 6:00
